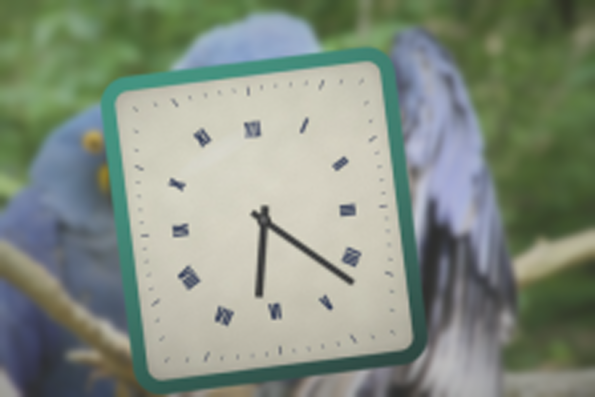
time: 6:22
